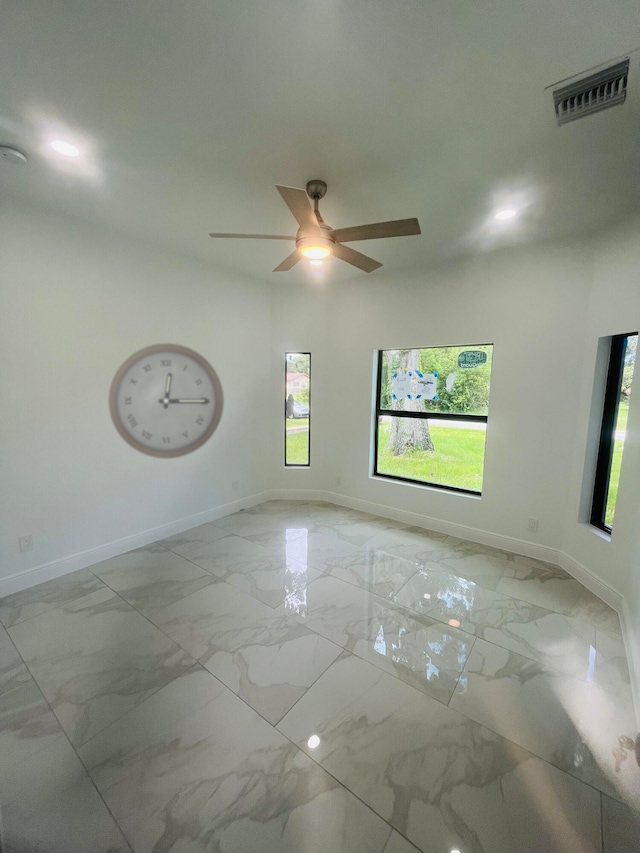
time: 12:15
